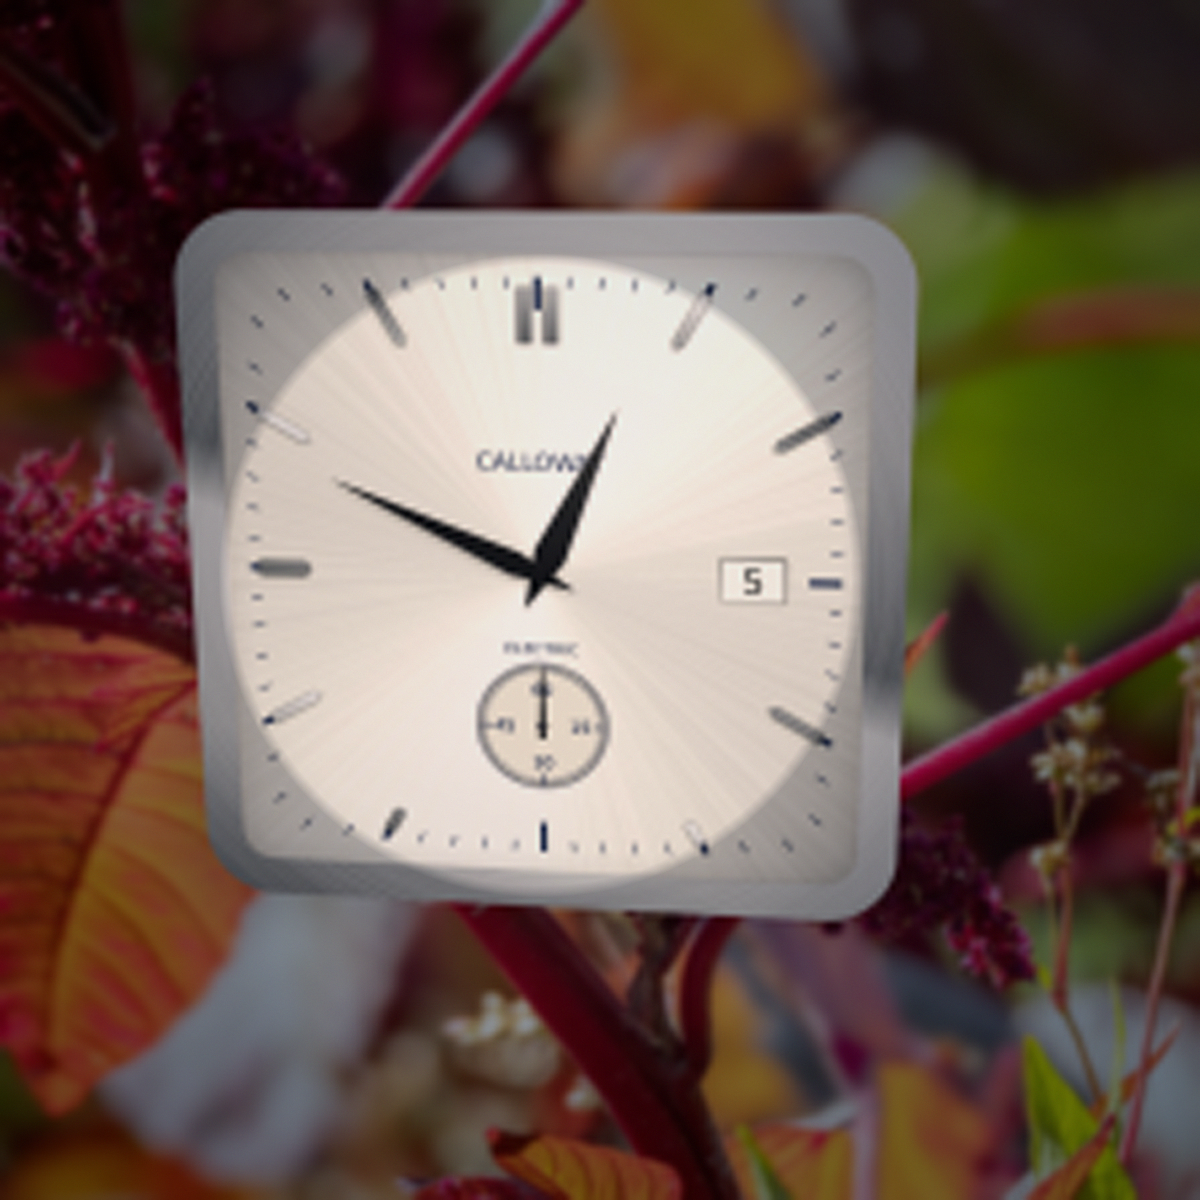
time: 12:49
